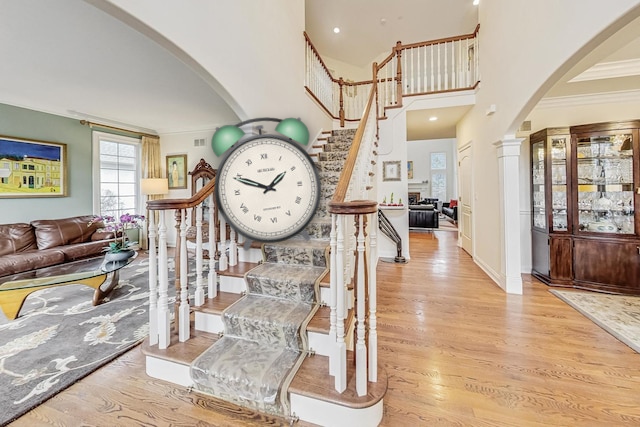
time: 1:49
